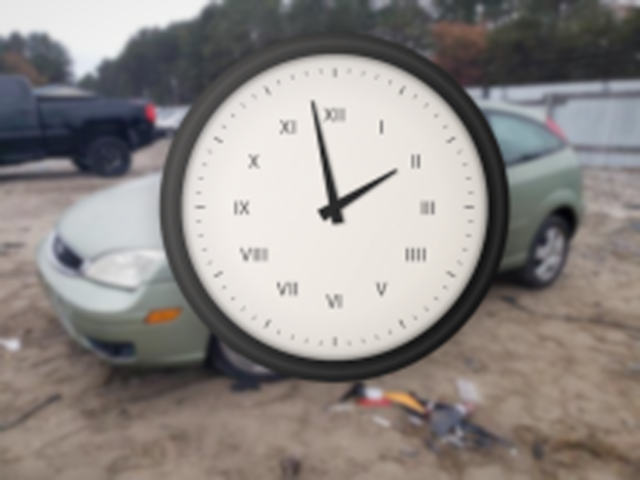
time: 1:58
